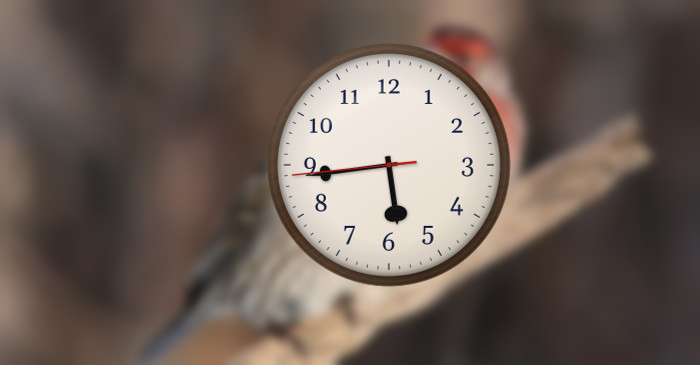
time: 5:43:44
